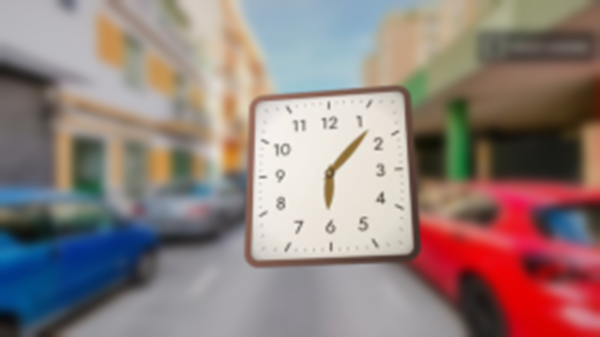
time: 6:07
